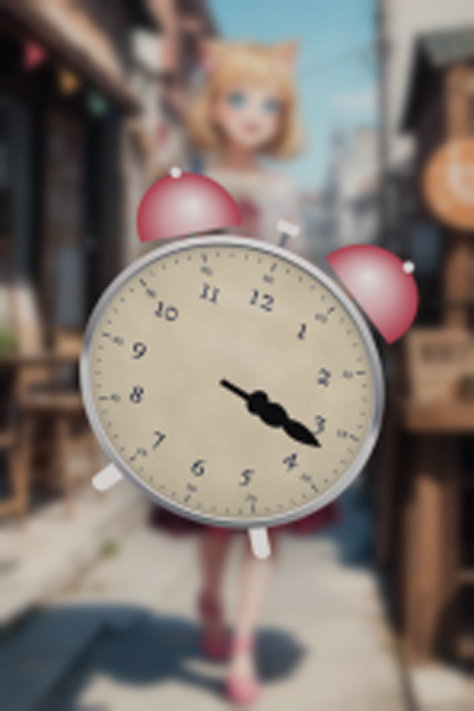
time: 3:17
